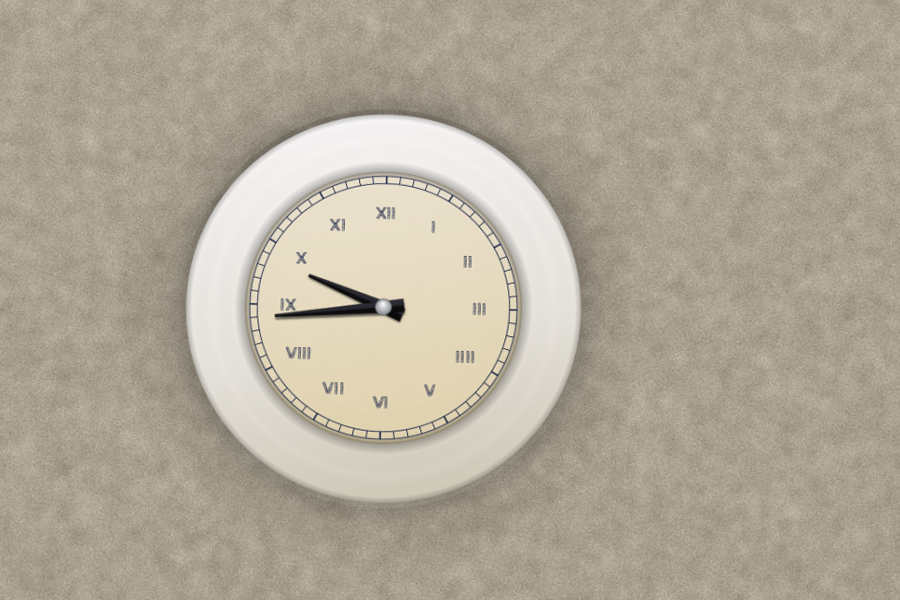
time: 9:44
